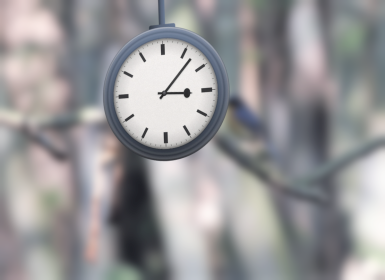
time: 3:07
